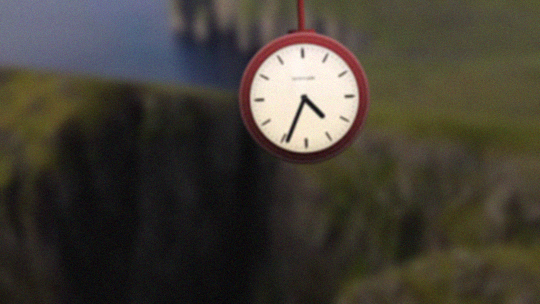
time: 4:34
